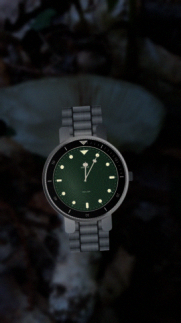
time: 12:05
